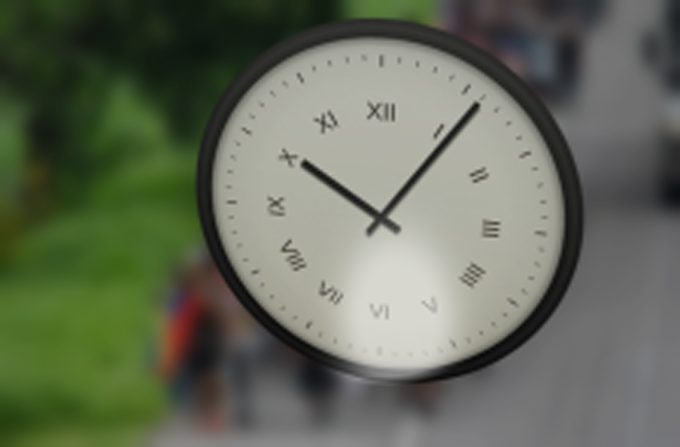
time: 10:06
